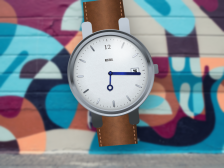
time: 6:16
